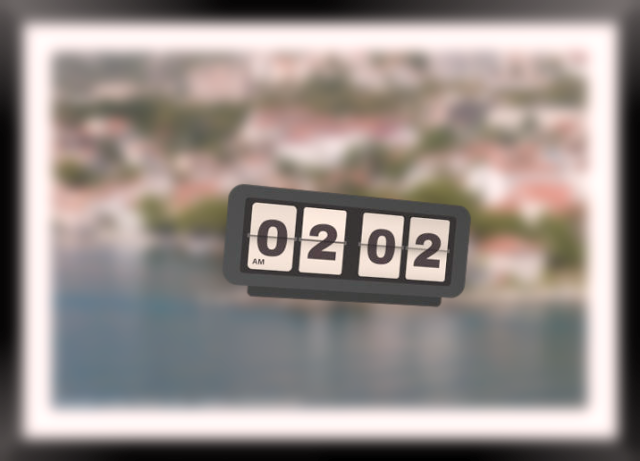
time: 2:02
